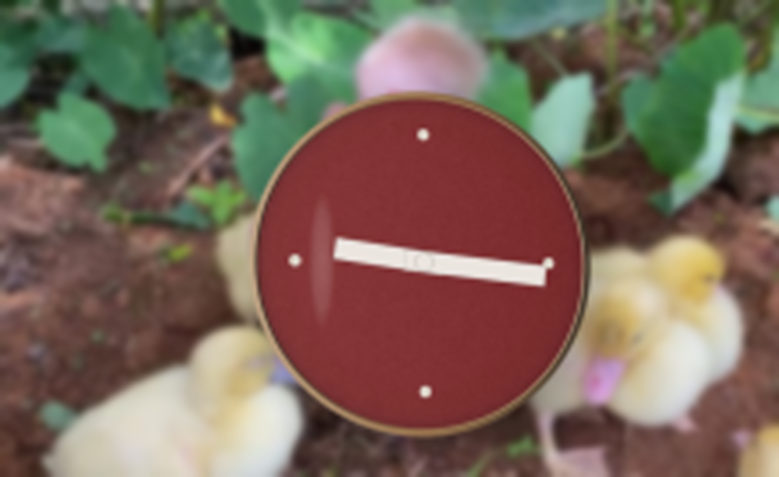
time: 9:16
